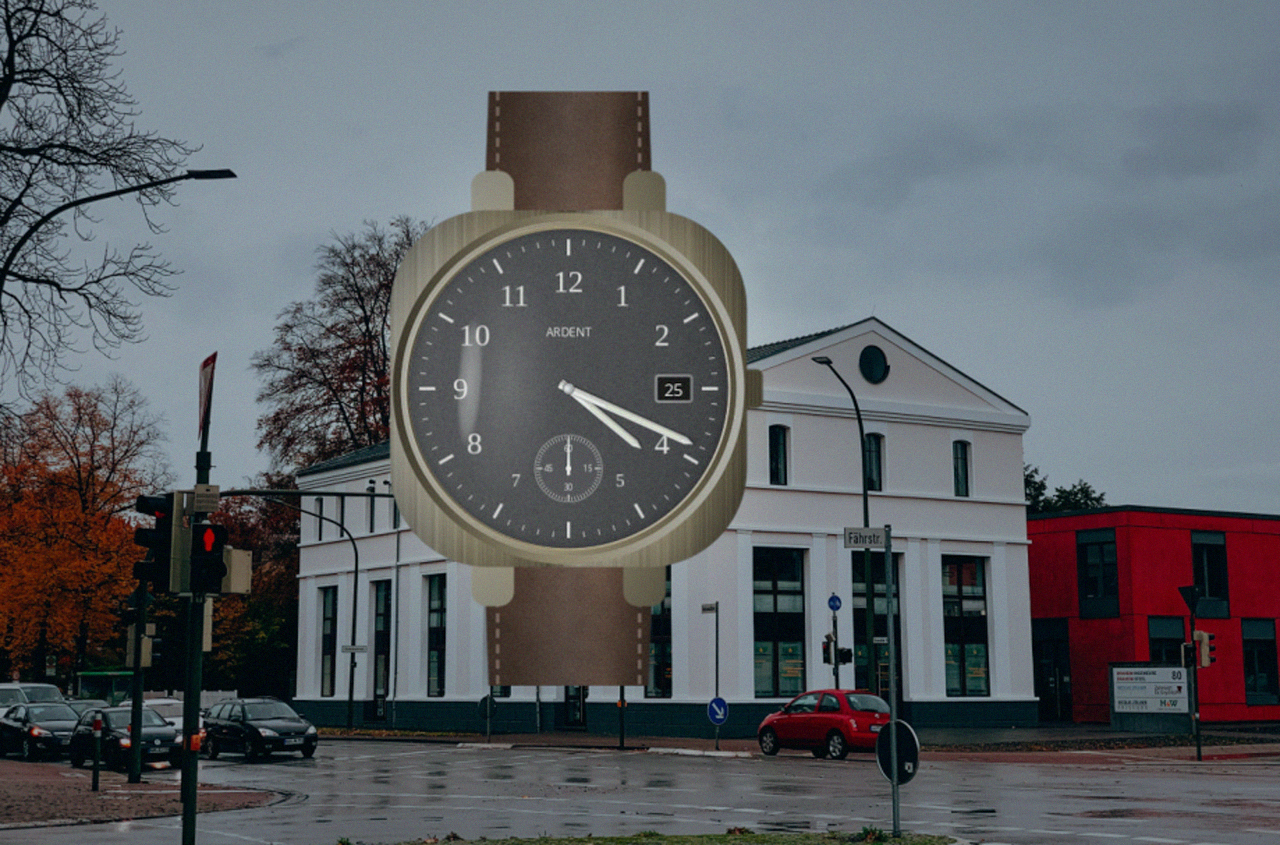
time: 4:19
